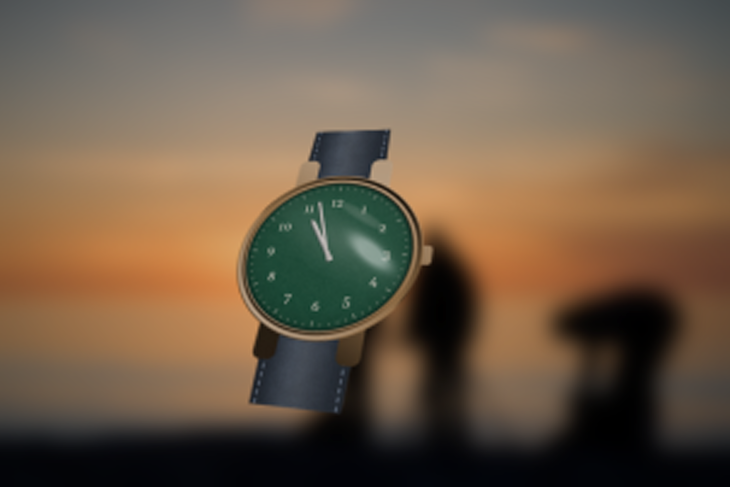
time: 10:57
